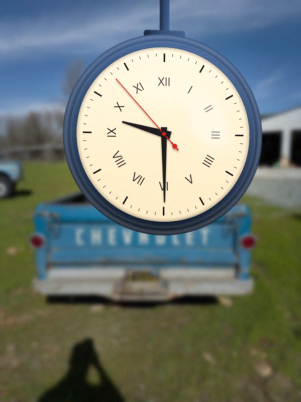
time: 9:29:53
